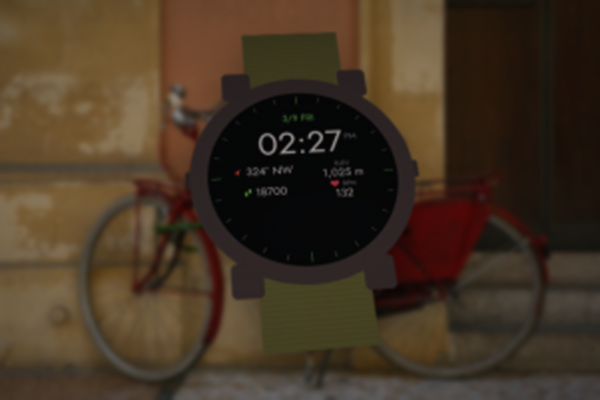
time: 2:27
